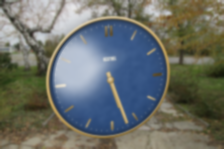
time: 5:27
